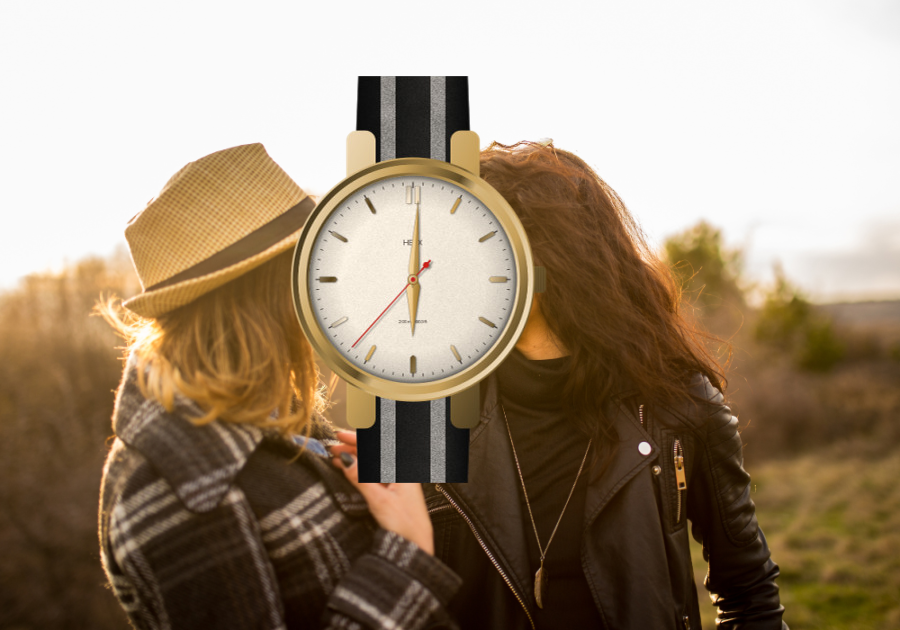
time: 6:00:37
